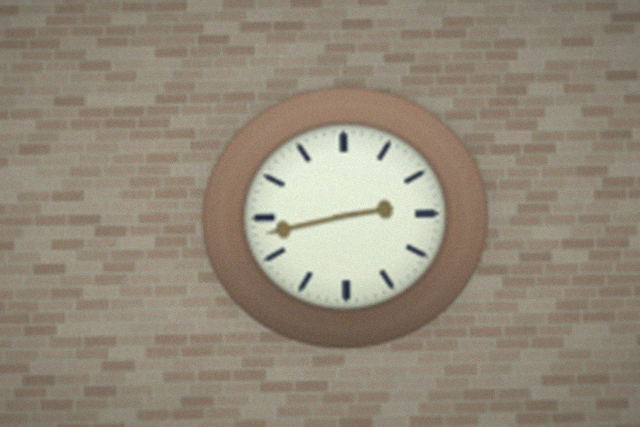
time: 2:43
